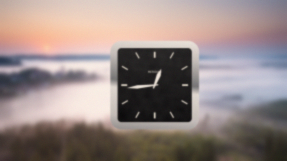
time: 12:44
